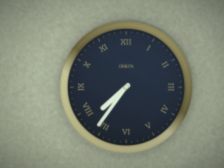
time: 7:36
